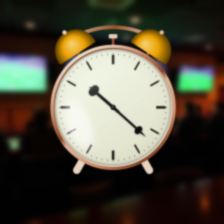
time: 10:22
